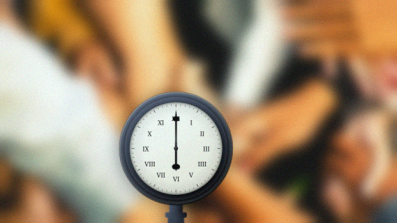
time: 6:00
